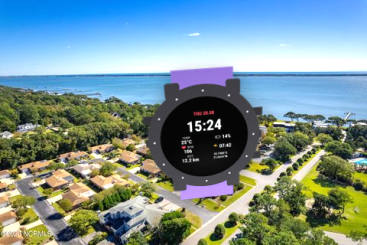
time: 15:24
